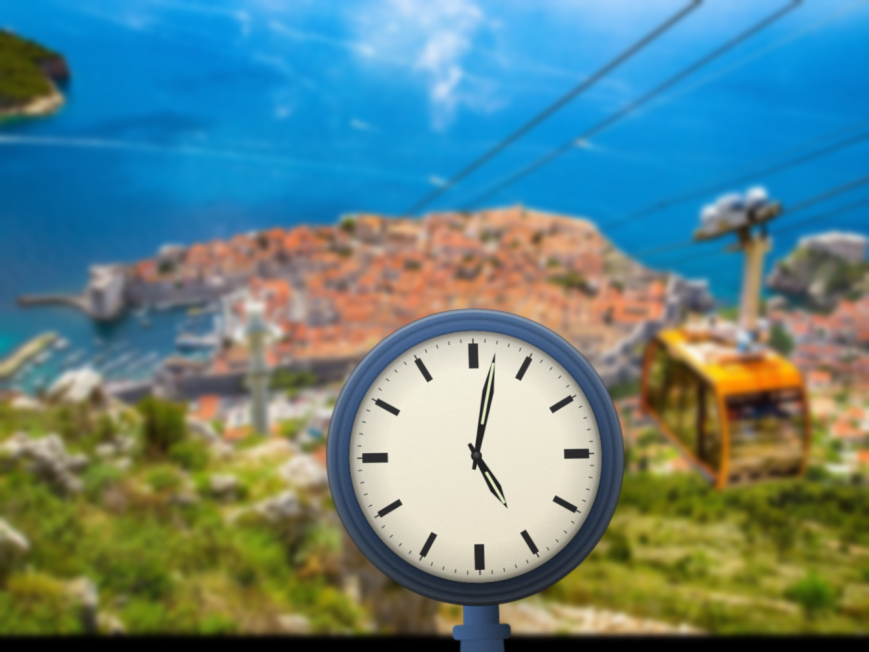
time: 5:02
